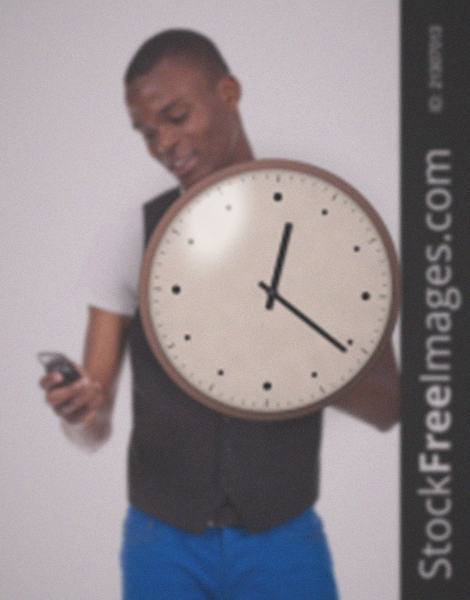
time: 12:21
